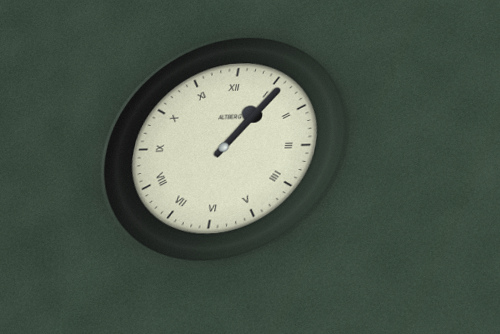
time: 1:06
